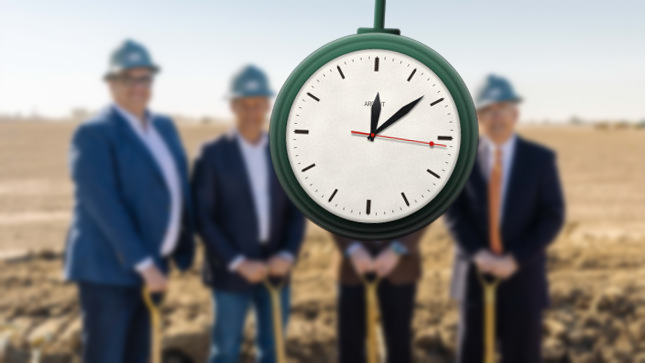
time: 12:08:16
